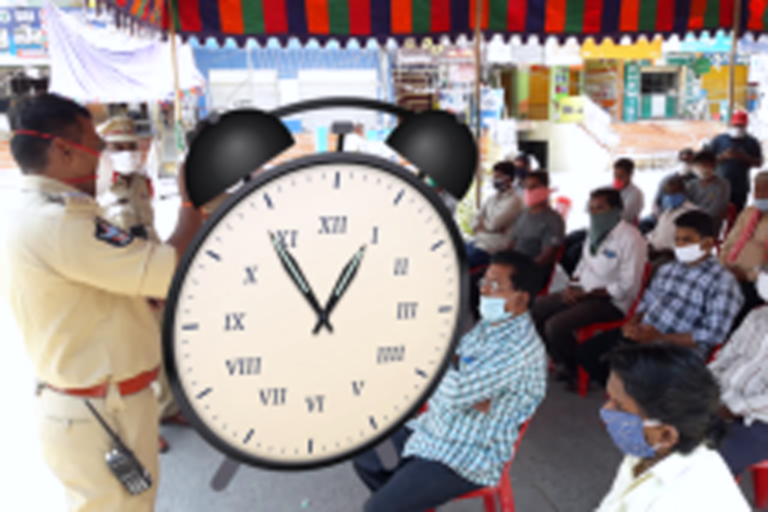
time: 12:54
